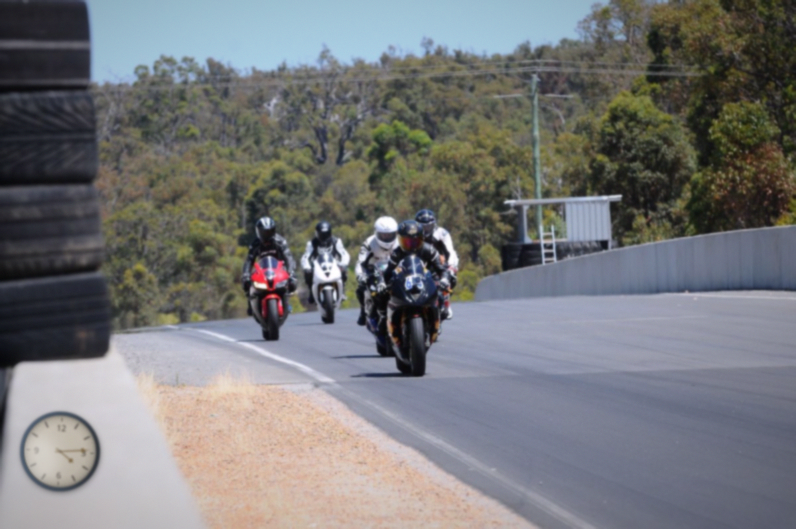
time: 4:14
